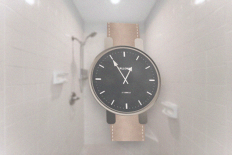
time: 12:55
